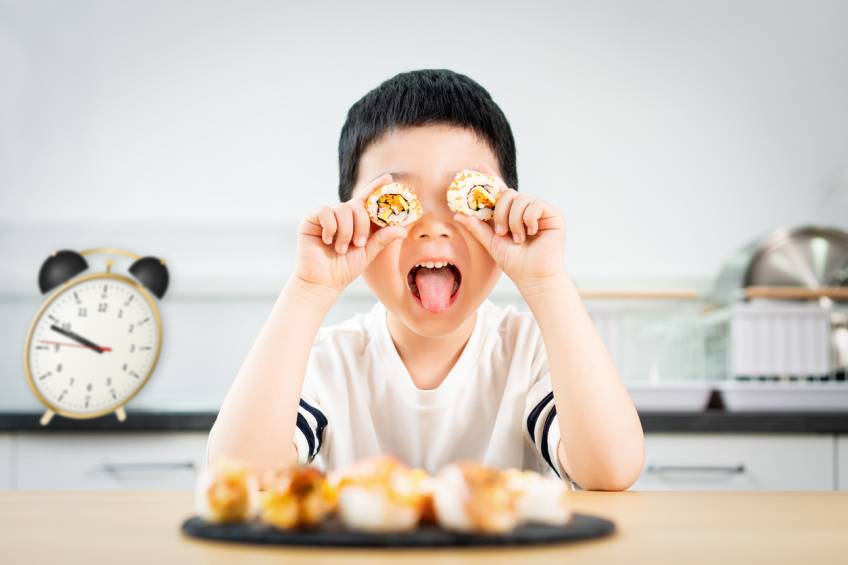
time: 9:48:46
